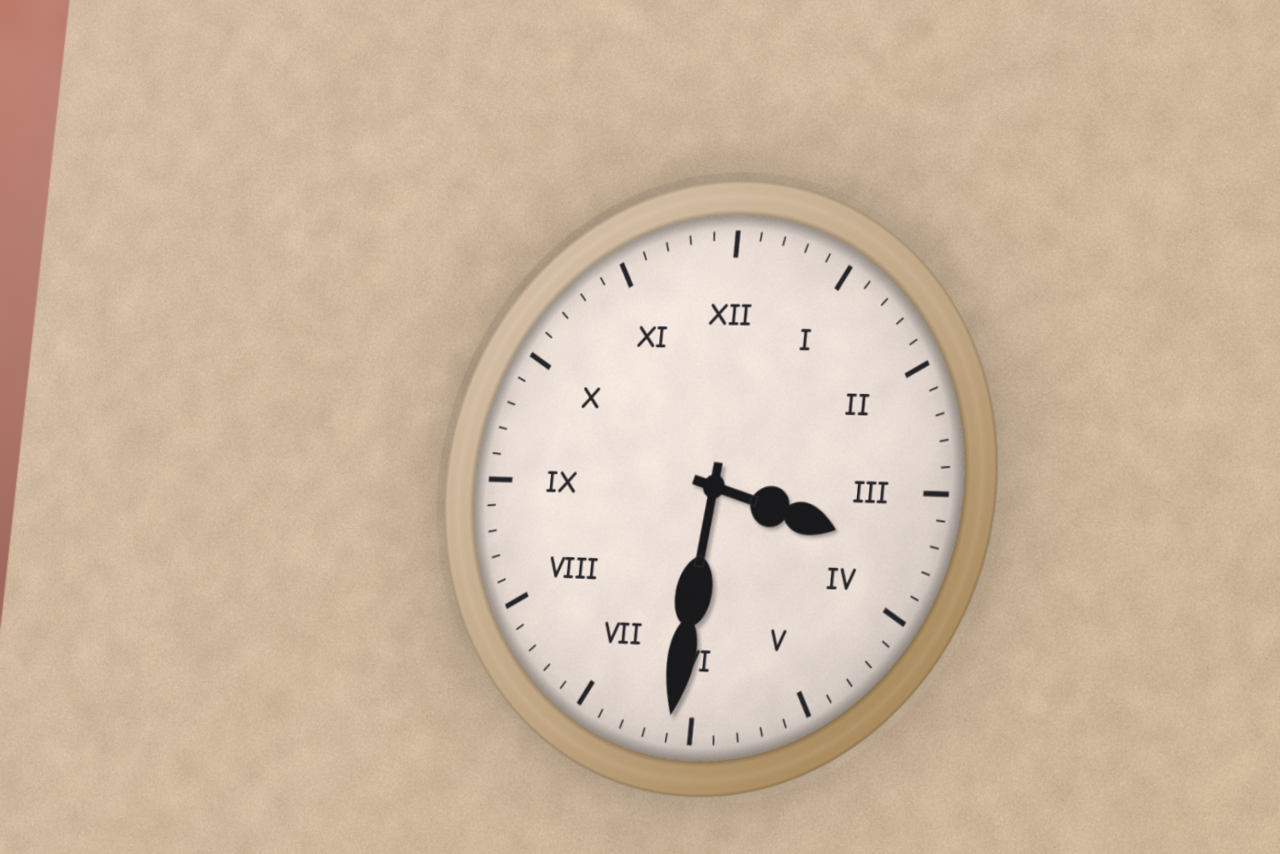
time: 3:31
